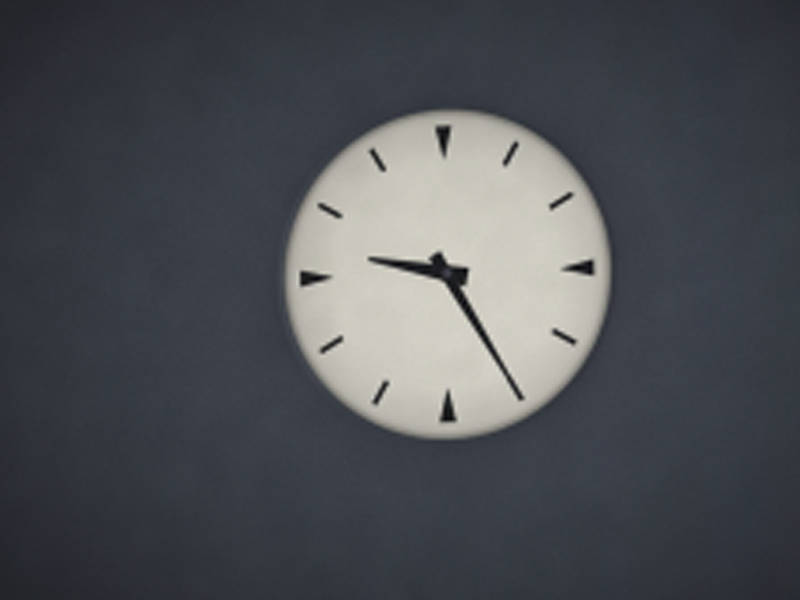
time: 9:25
